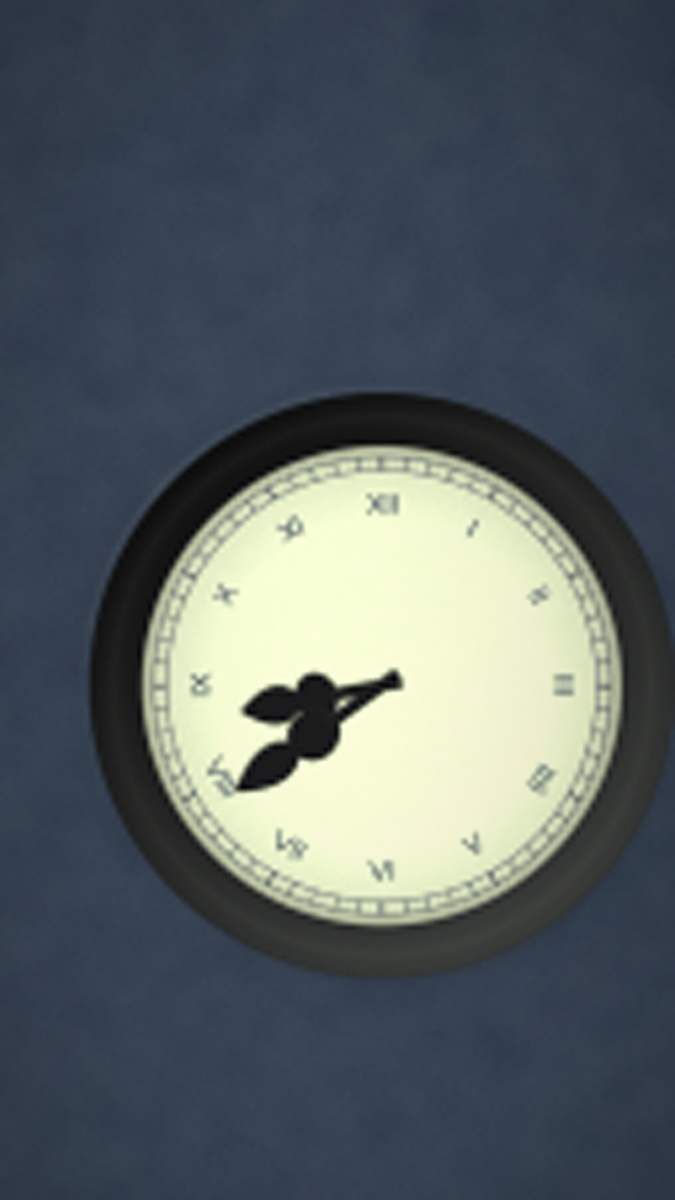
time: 8:39
